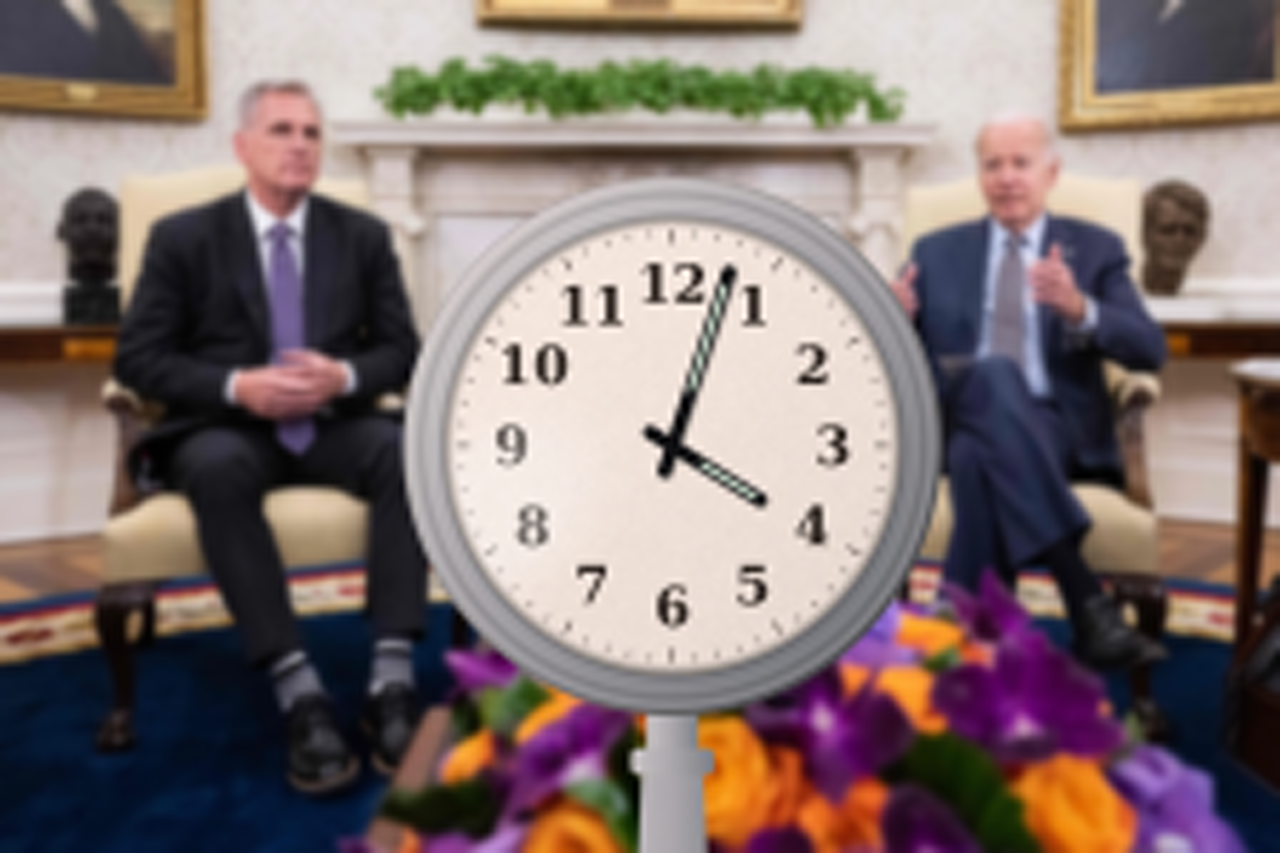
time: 4:03
